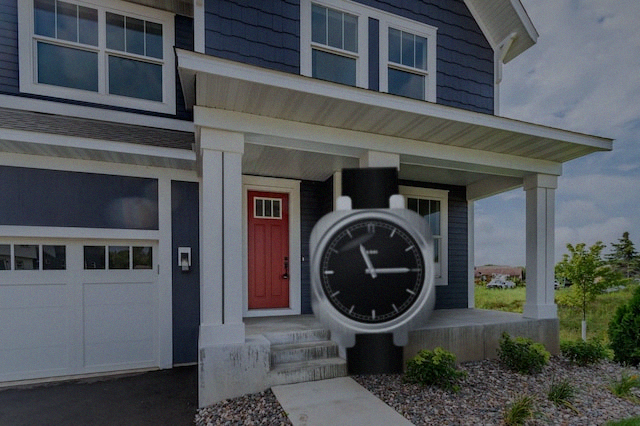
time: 11:15
